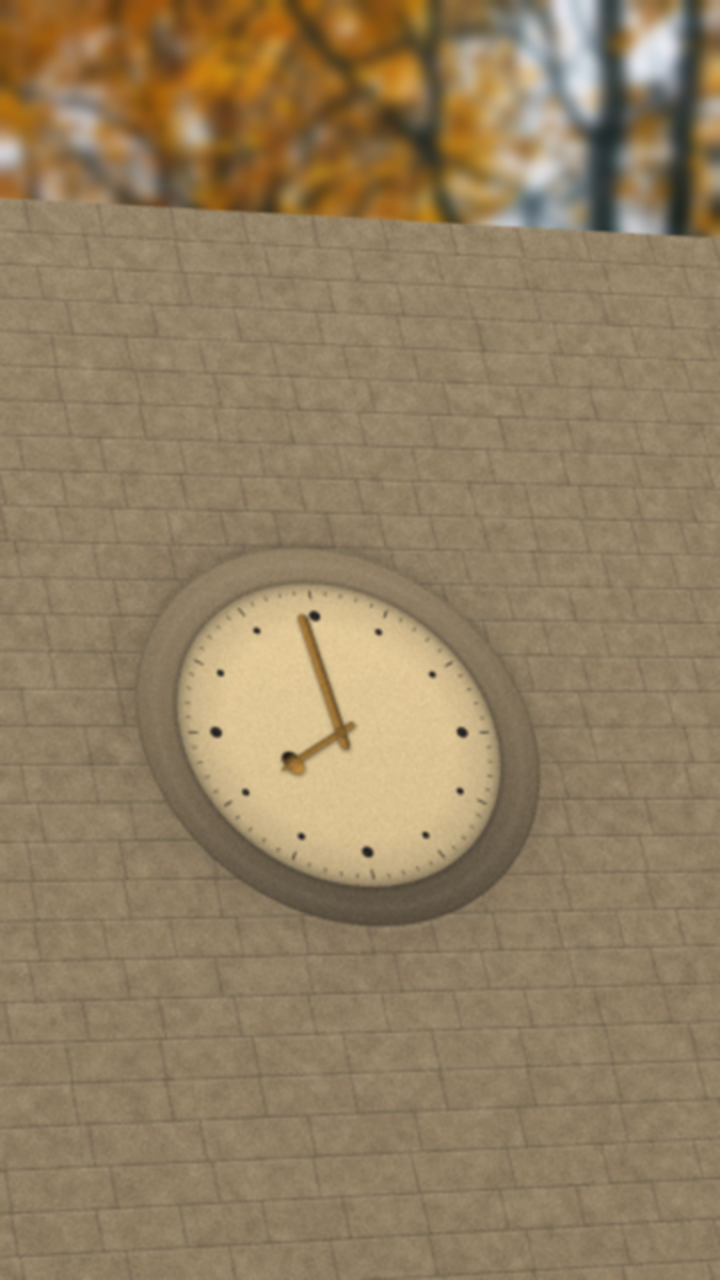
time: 7:59
